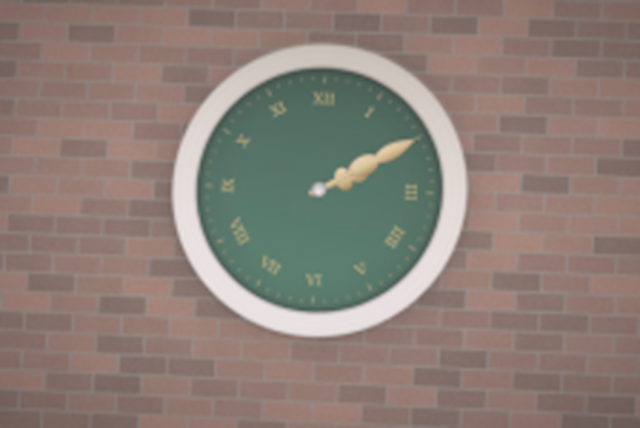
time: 2:10
